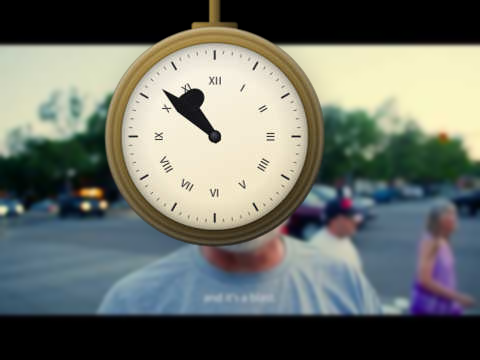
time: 10:52
